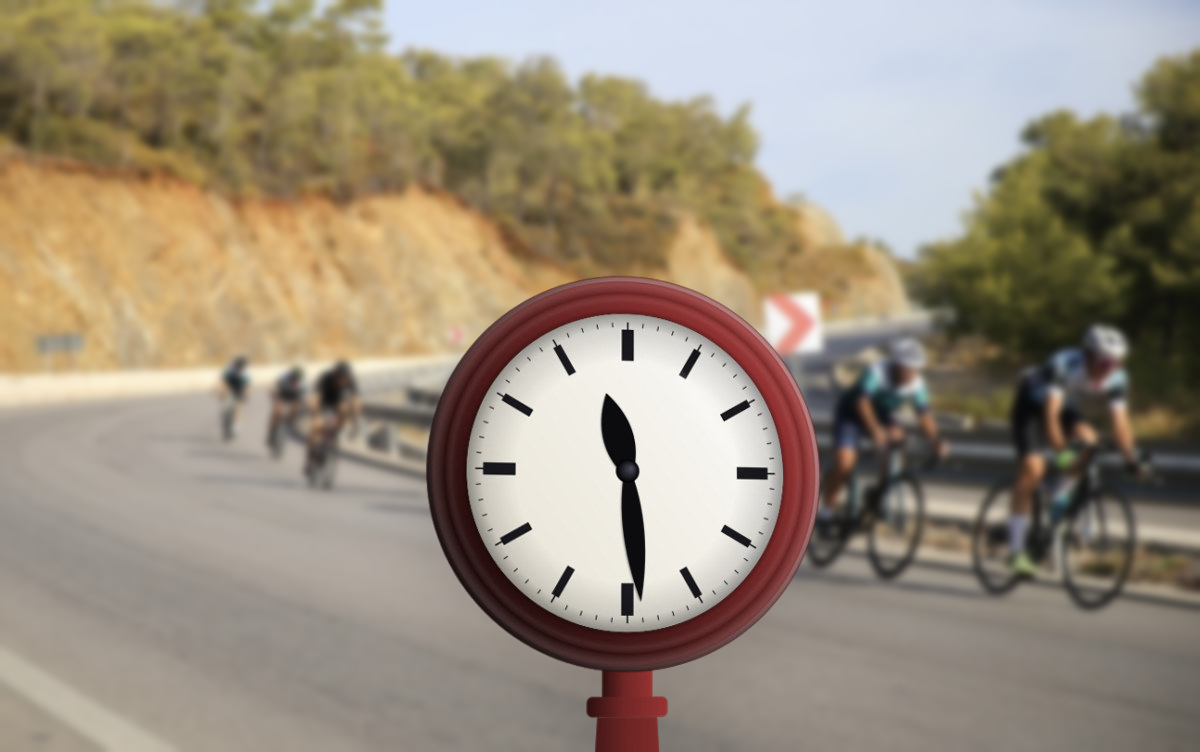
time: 11:29
